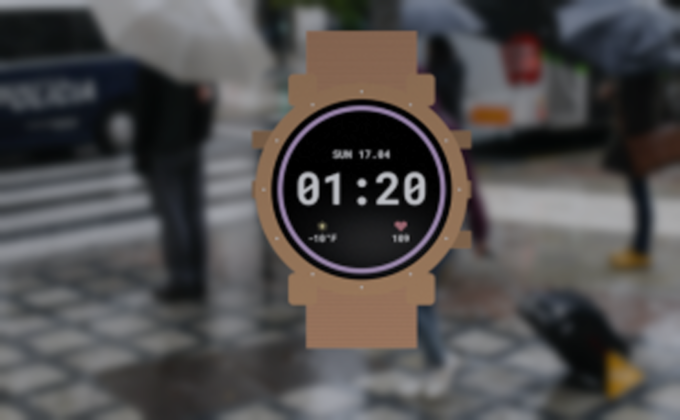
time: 1:20
